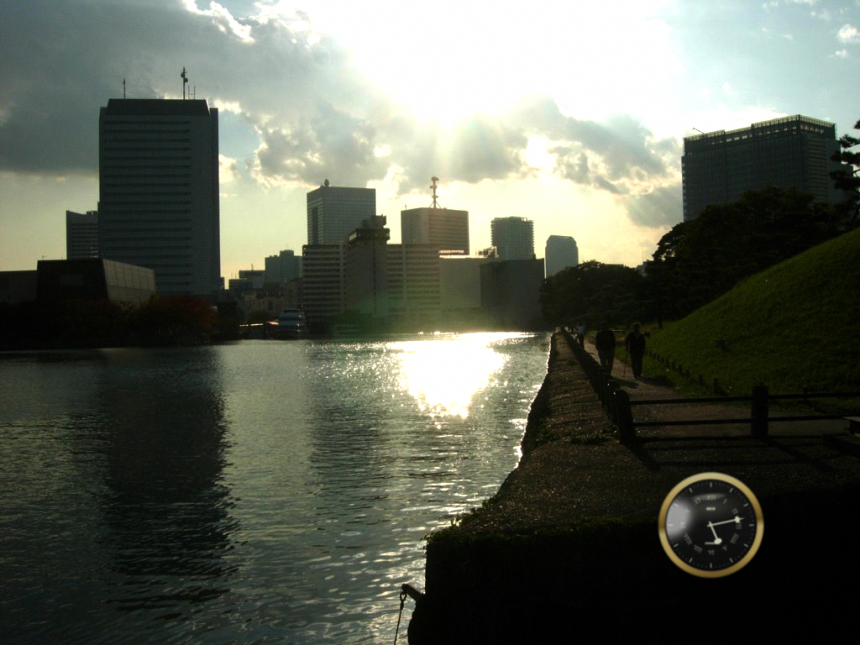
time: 5:13
